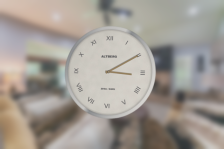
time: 3:10
